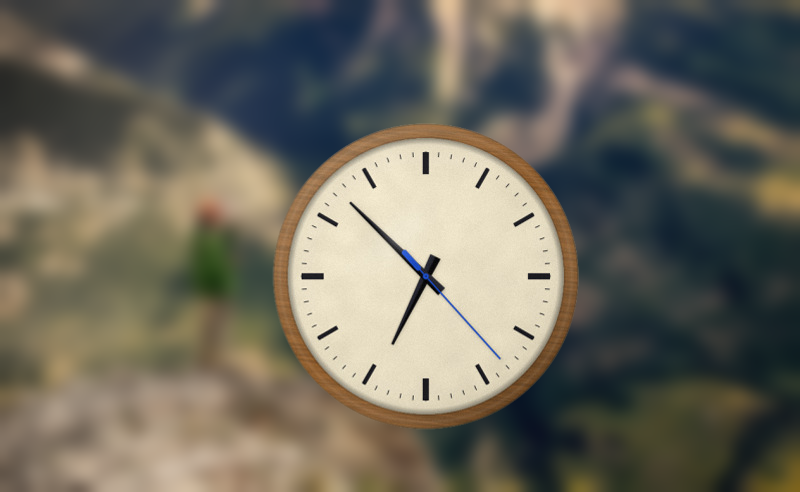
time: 6:52:23
